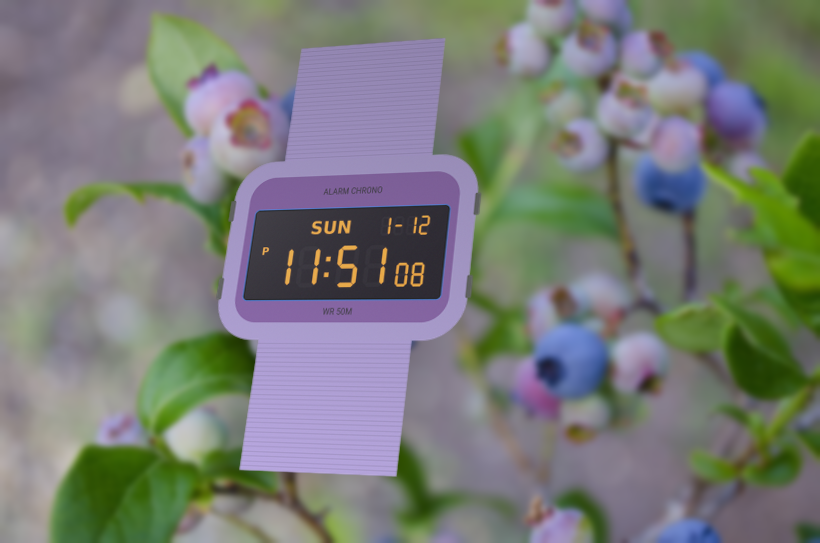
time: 11:51:08
